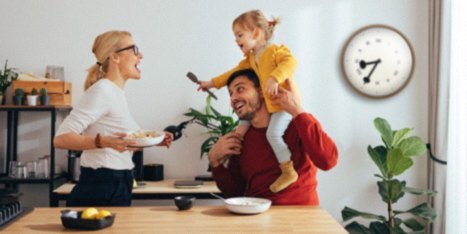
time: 8:35
